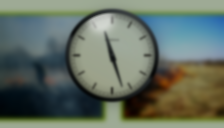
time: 11:27
